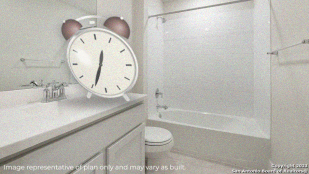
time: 12:34
